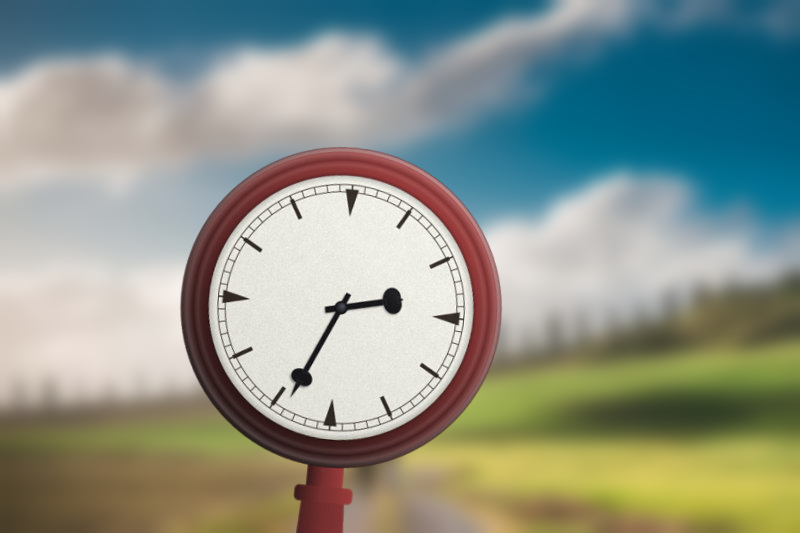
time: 2:34
